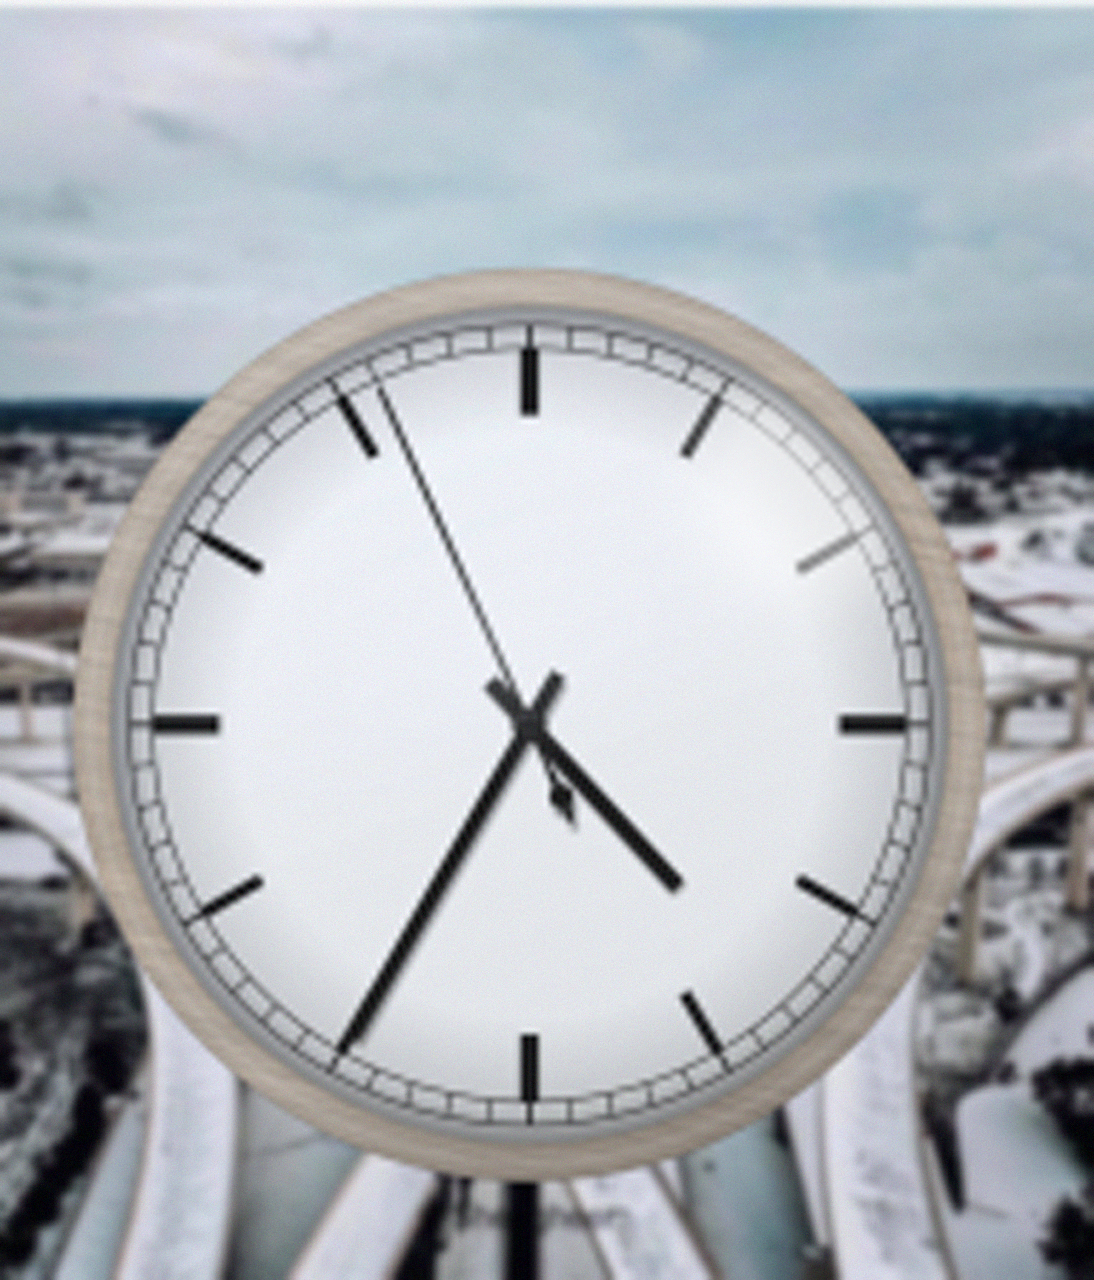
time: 4:34:56
